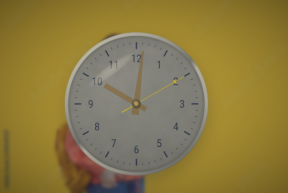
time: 10:01:10
